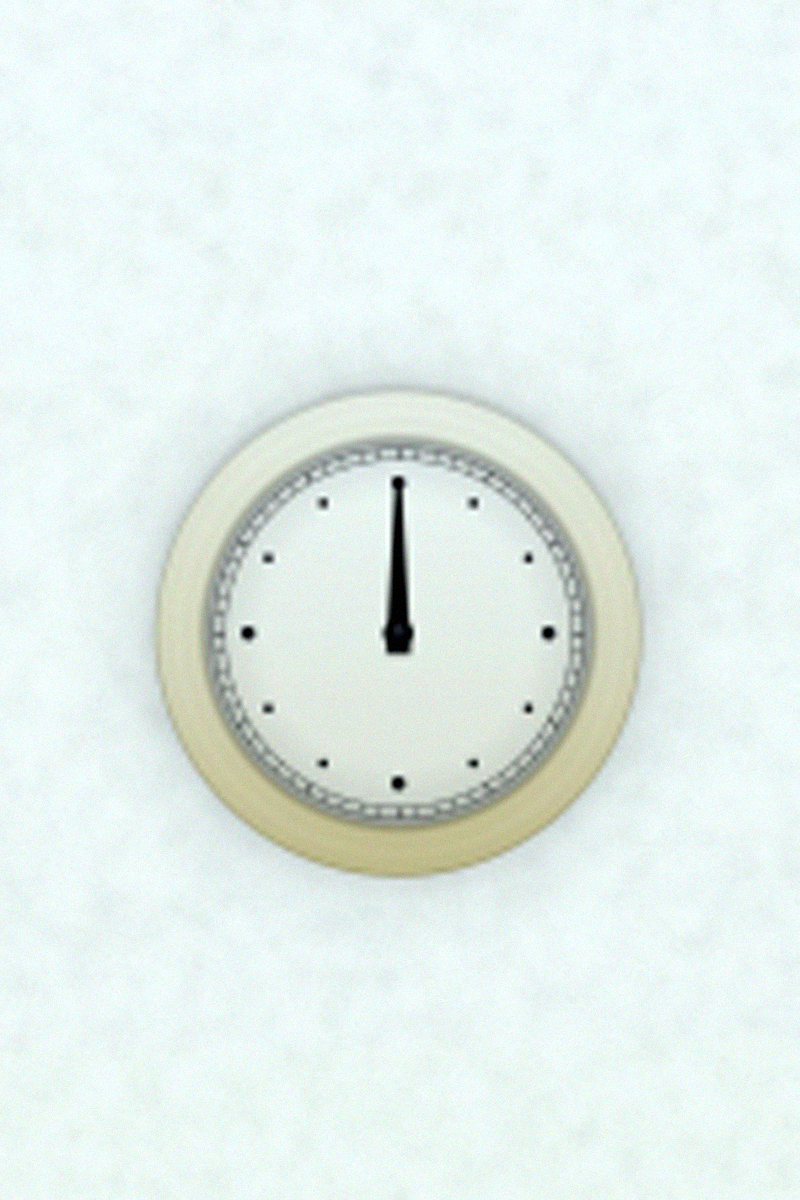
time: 12:00
